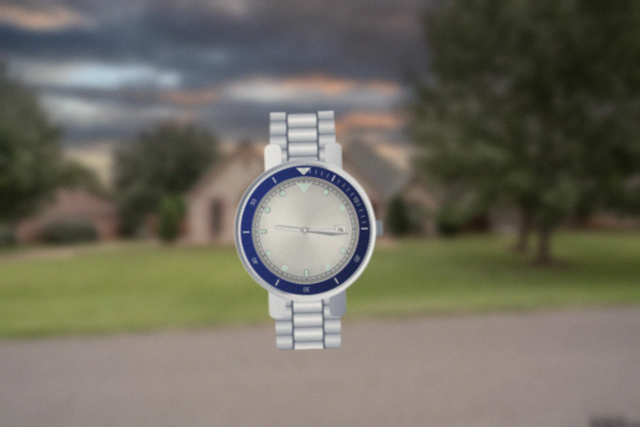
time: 9:16
